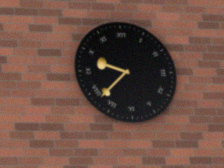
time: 9:38
